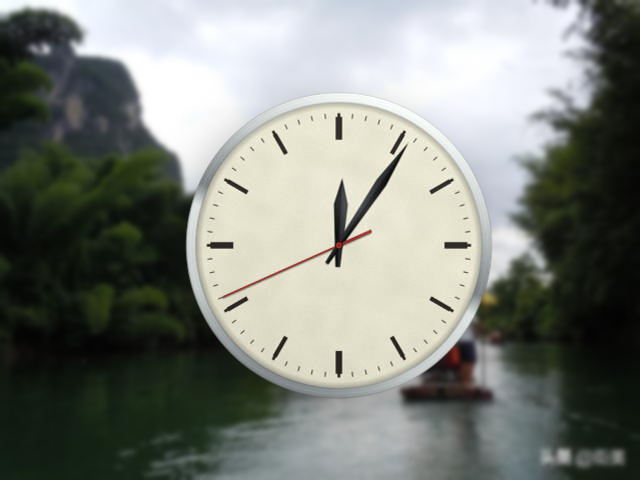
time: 12:05:41
